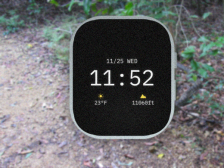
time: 11:52
